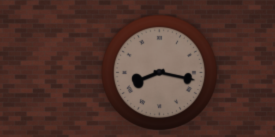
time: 8:17
